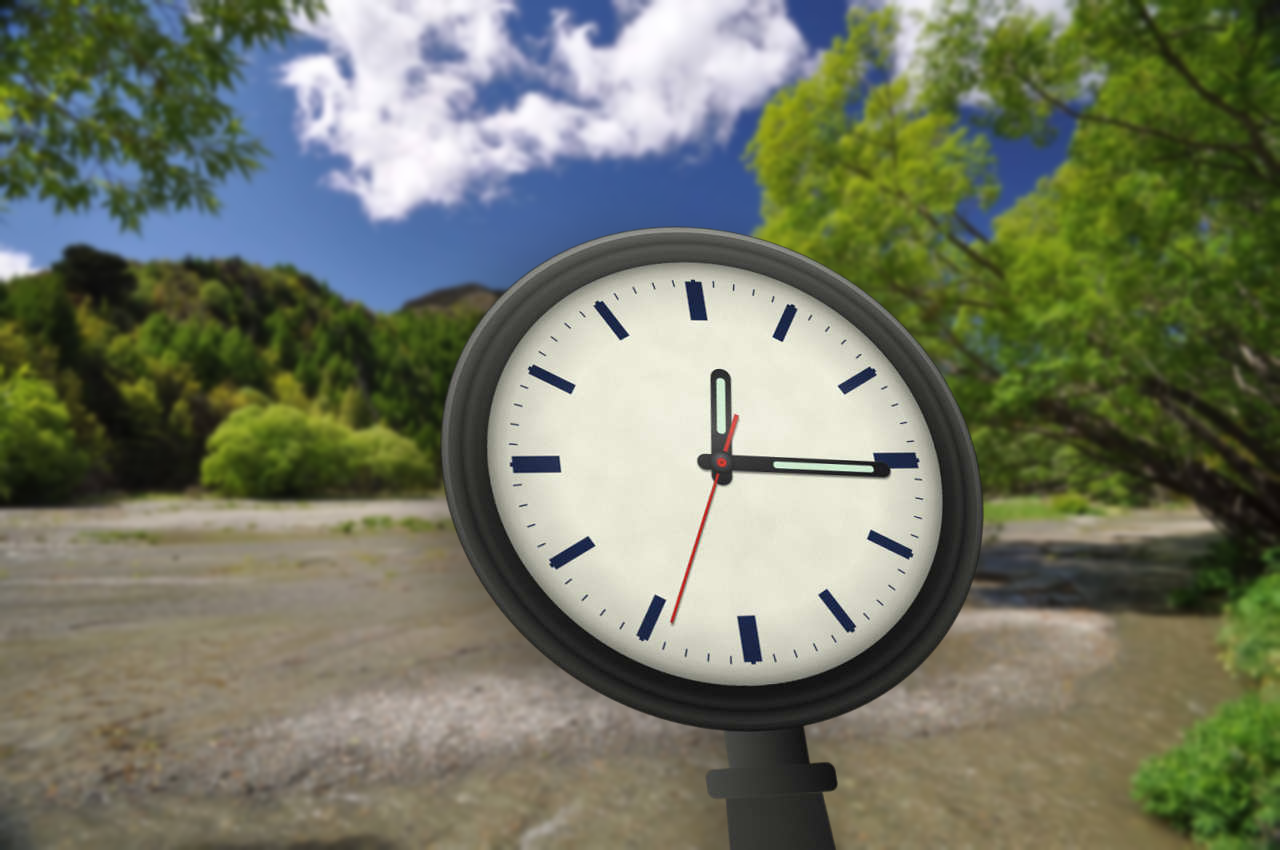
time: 12:15:34
